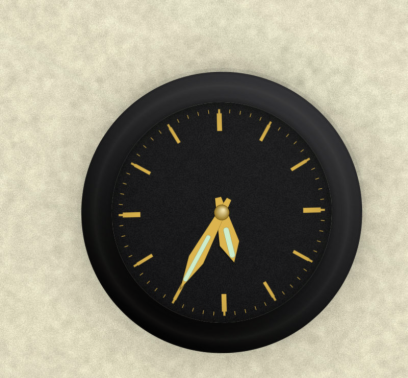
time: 5:35
